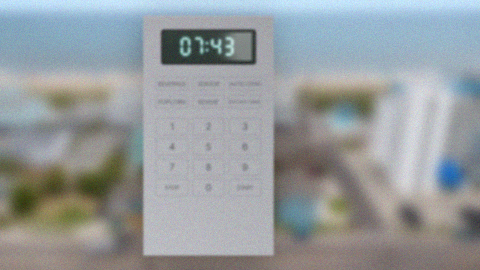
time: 7:43
